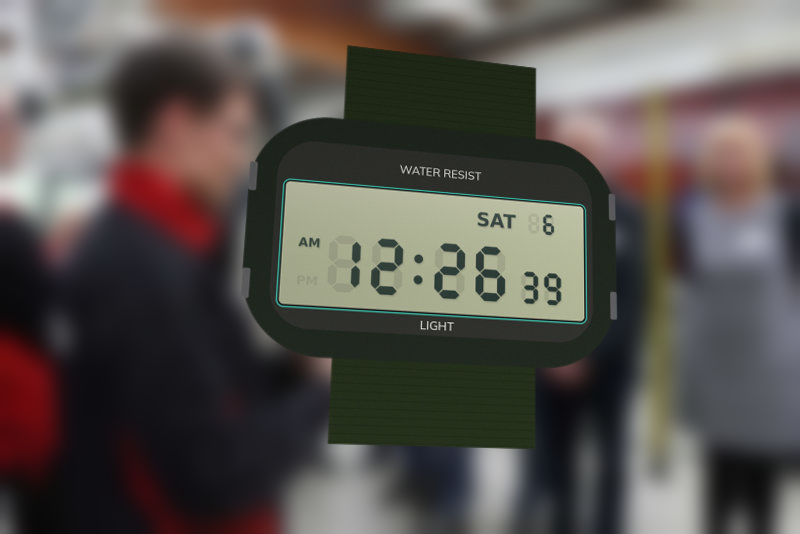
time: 12:26:39
